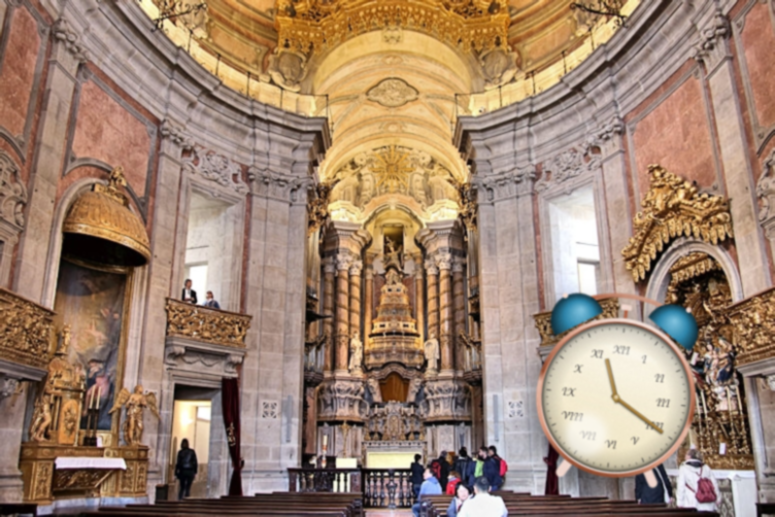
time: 11:20
